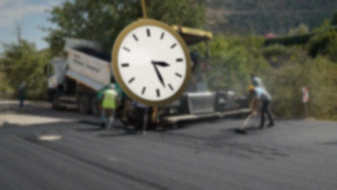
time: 3:27
